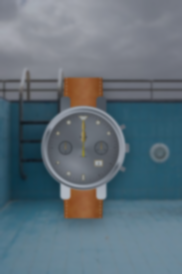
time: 12:00
